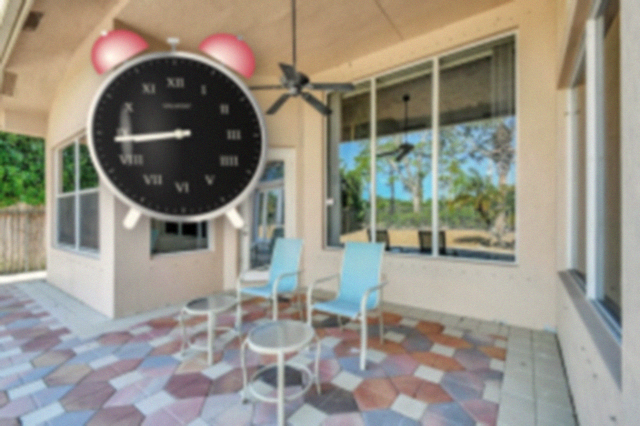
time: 8:44
